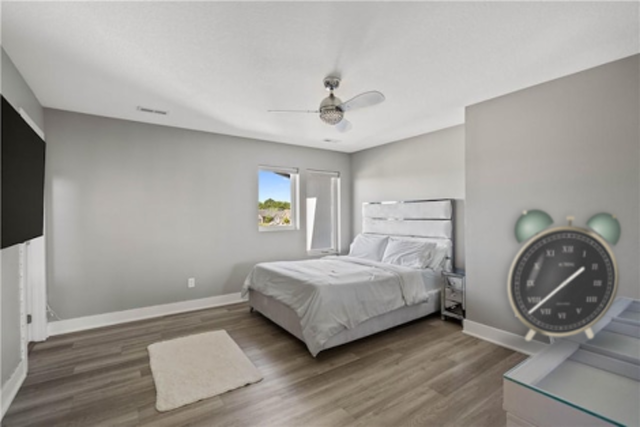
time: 1:38
